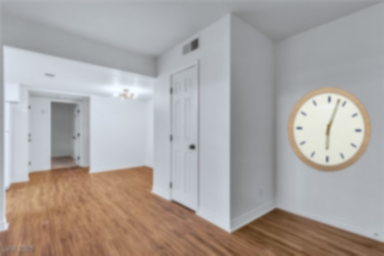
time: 6:03
